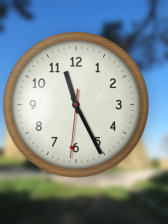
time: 11:25:31
